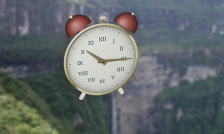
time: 10:15
